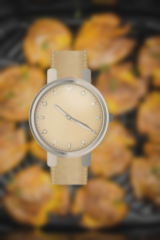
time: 10:20
